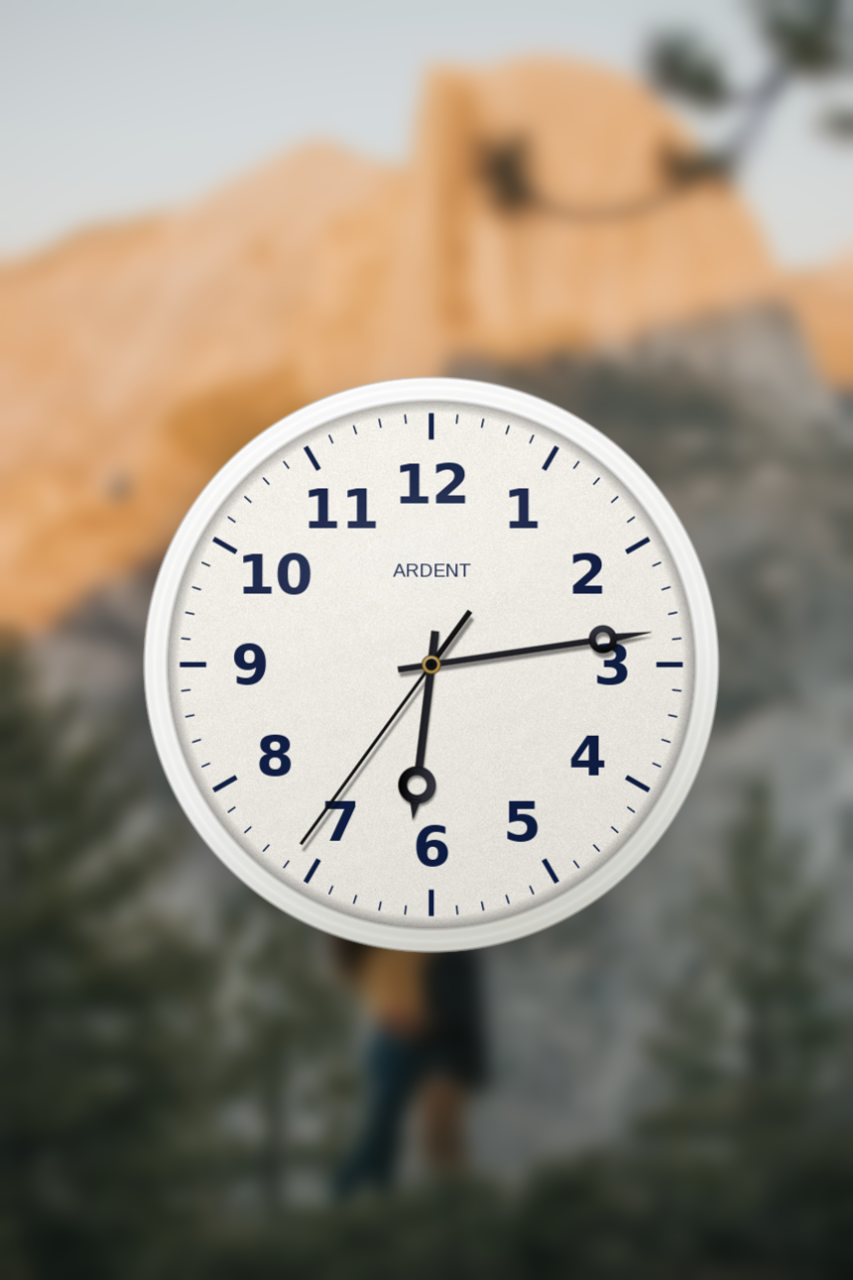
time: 6:13:36
